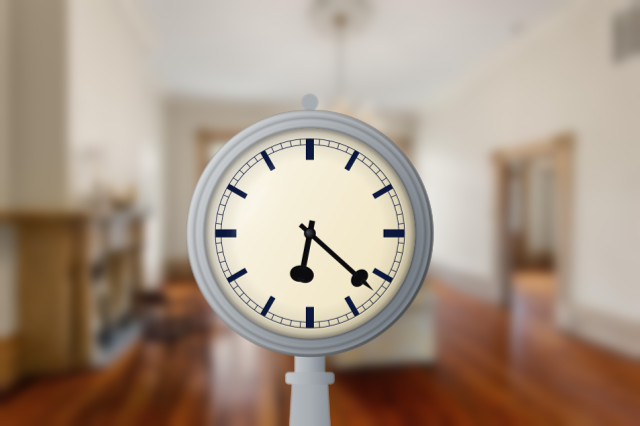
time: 6:22
